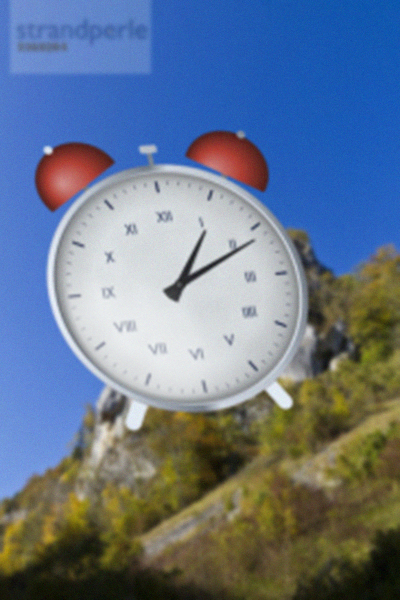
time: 1:11
